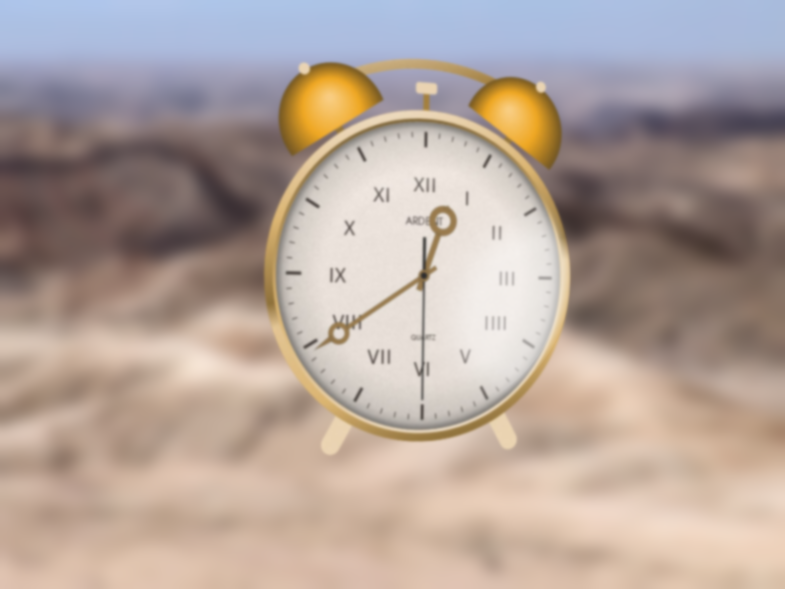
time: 12:39:30
